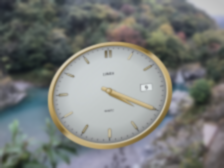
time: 4:20
